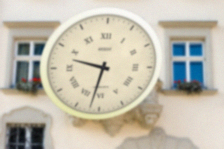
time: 9:32
